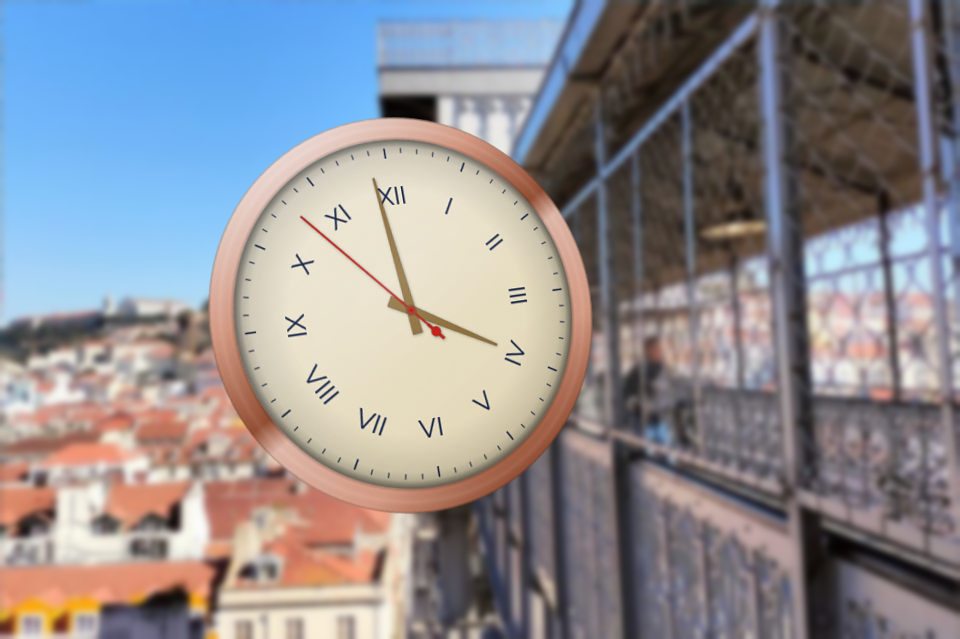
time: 3:58:53
